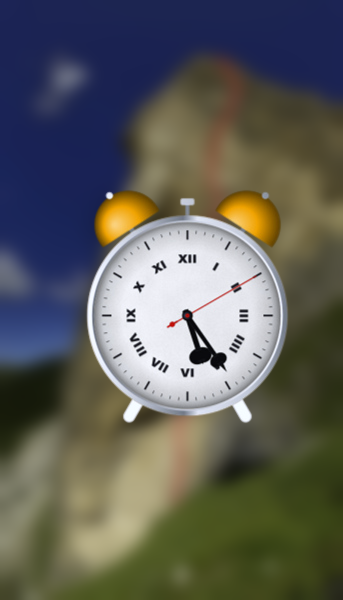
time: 5:24:10
